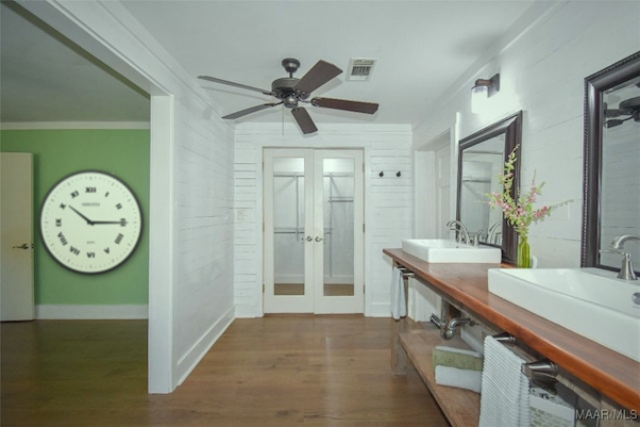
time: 10:15
